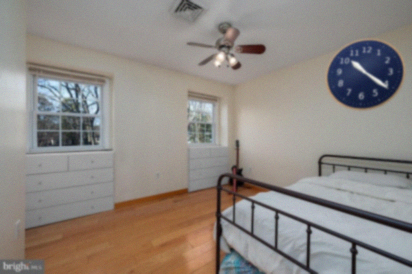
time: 10:21
